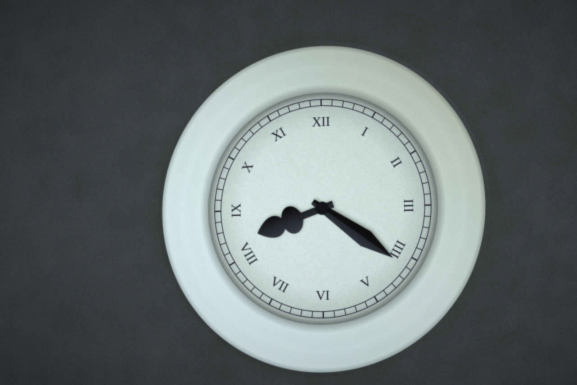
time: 8:21
